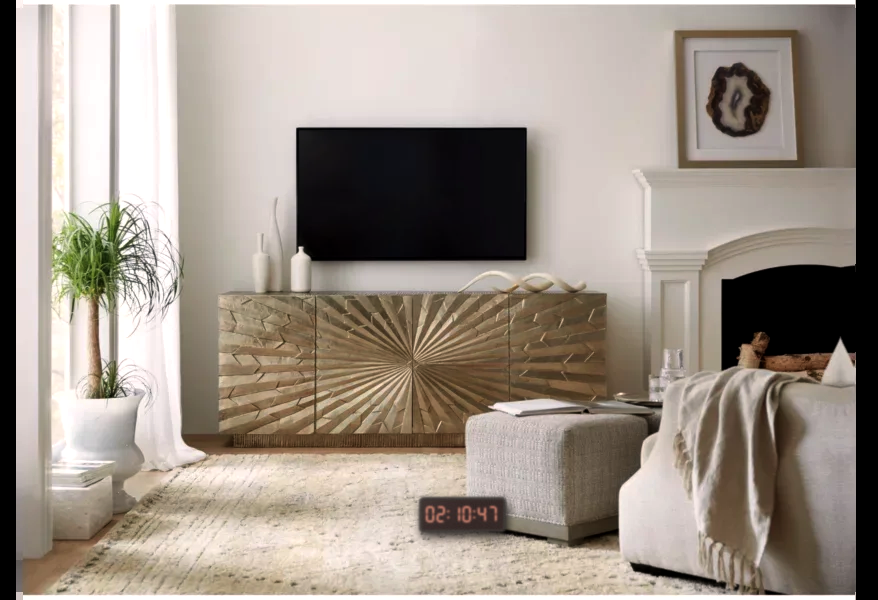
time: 2:10:47
